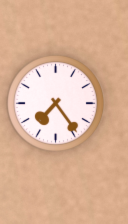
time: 7:24
